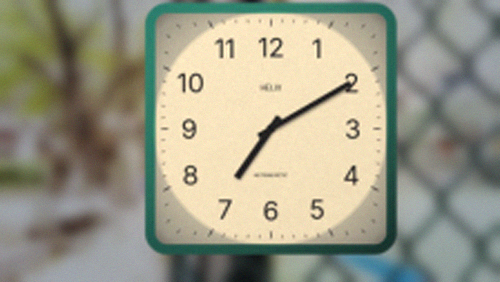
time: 7:10
